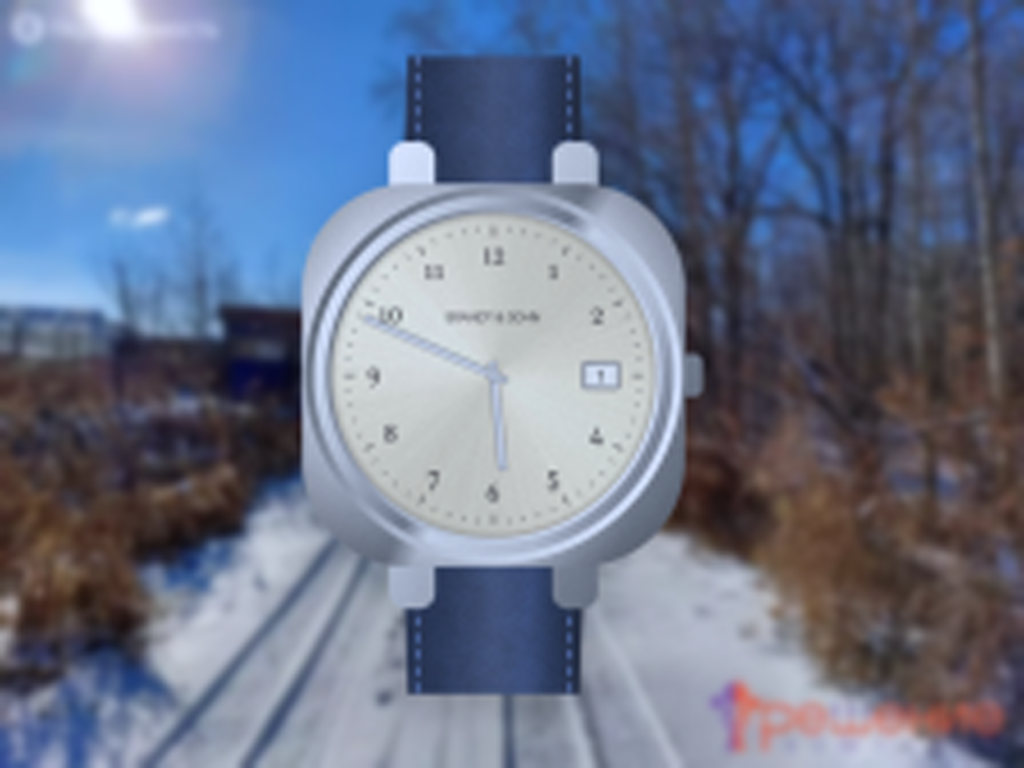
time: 5:49
